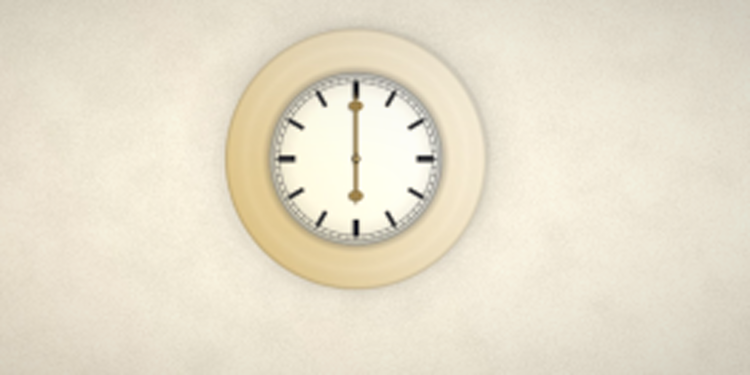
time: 6:00
